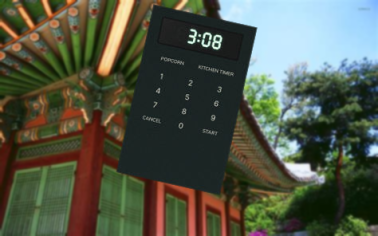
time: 3:08
